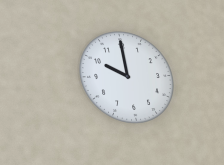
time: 10:00
